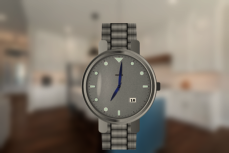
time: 7:01
